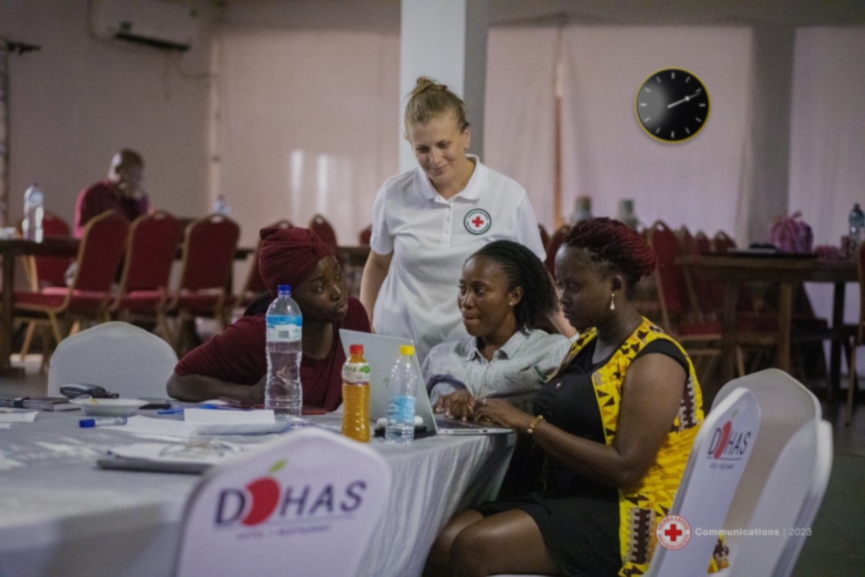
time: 2:11
